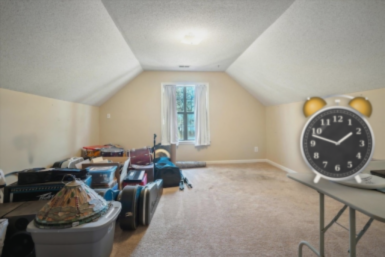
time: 1:48
